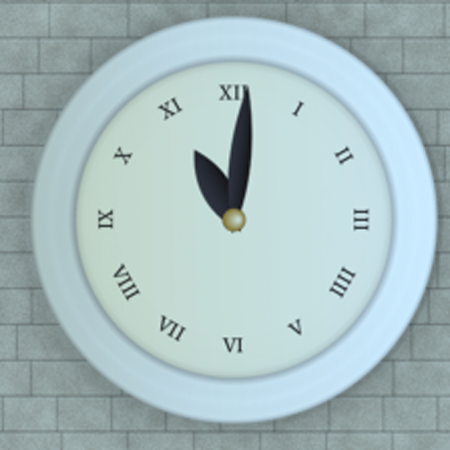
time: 11:01
